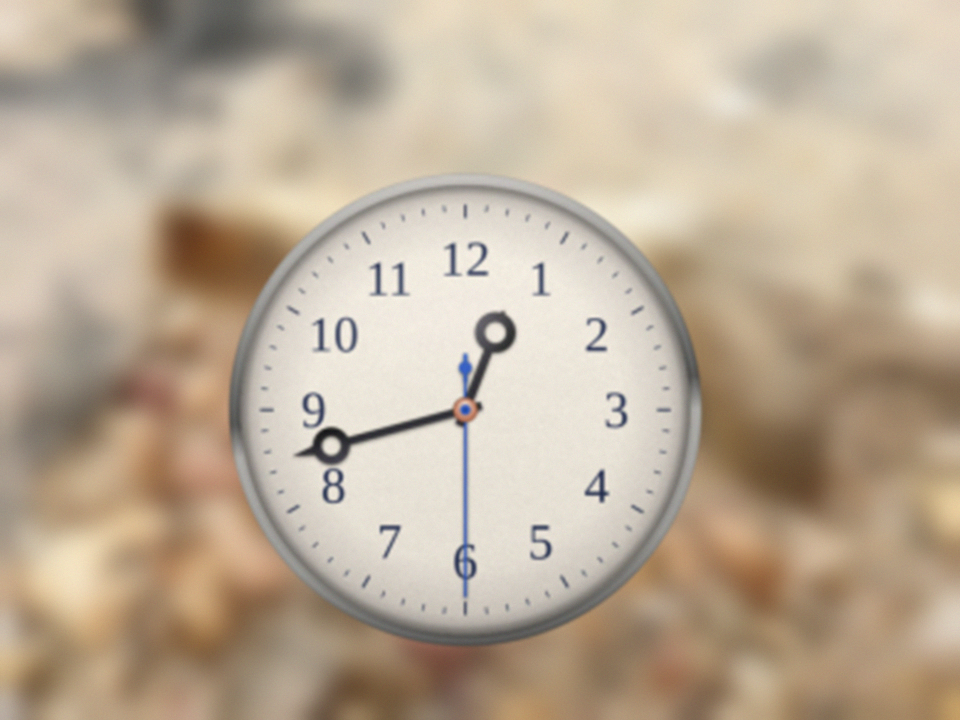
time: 12:42:30
